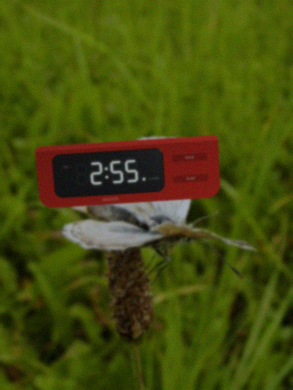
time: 2:55
